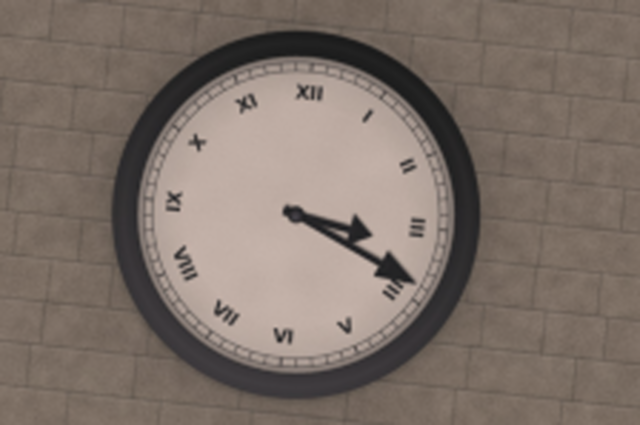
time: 3:19
